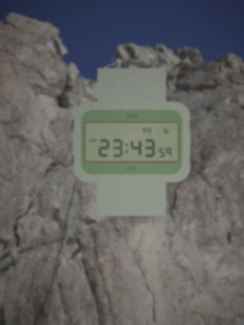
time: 23:43
